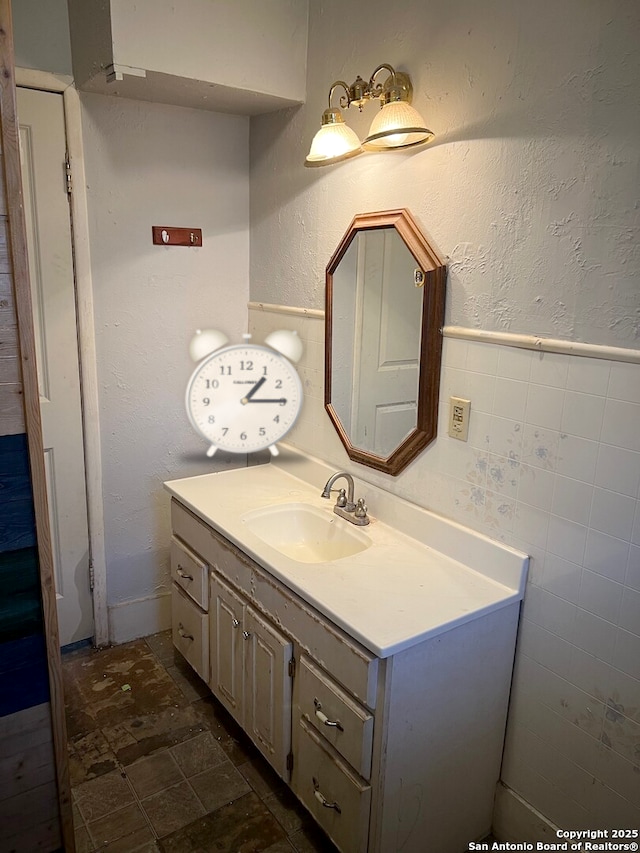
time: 1:15
